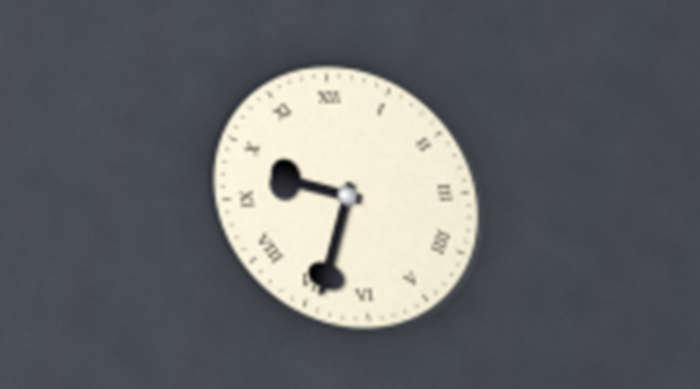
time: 9:34
